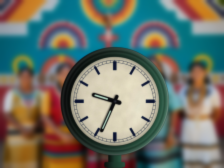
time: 9:34
